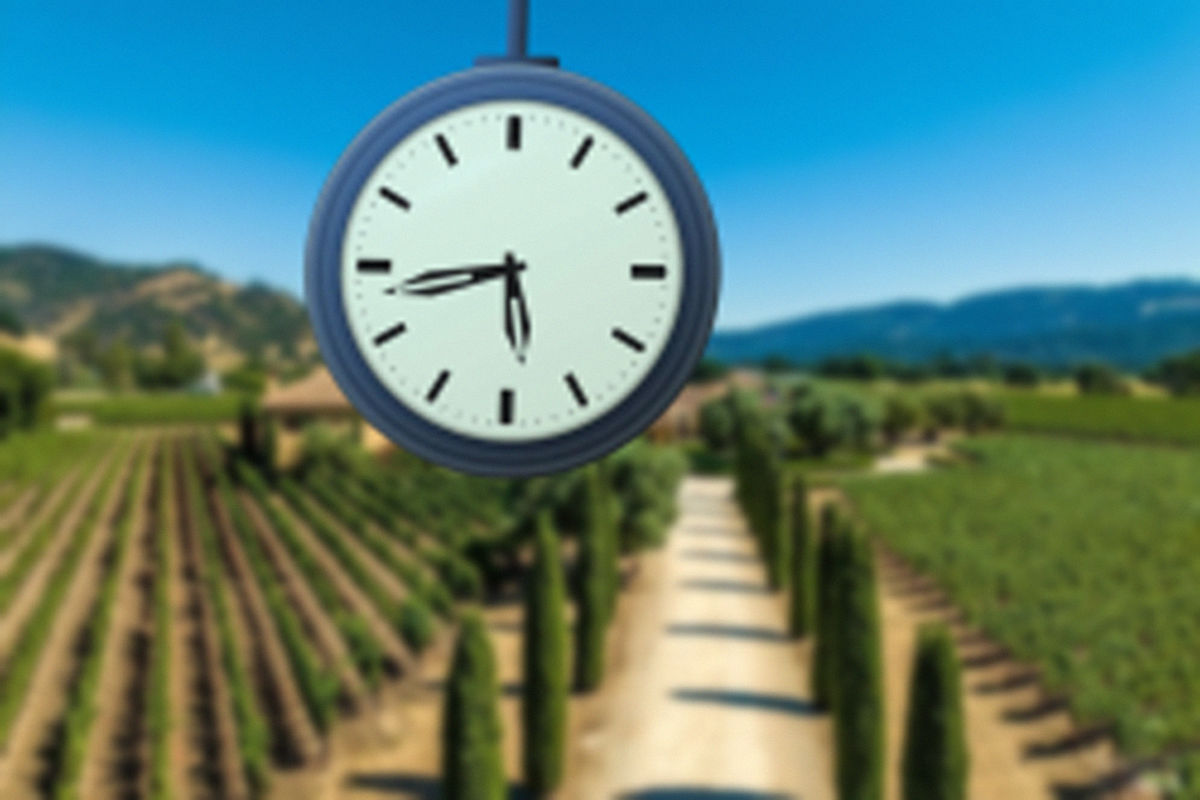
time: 5:43
